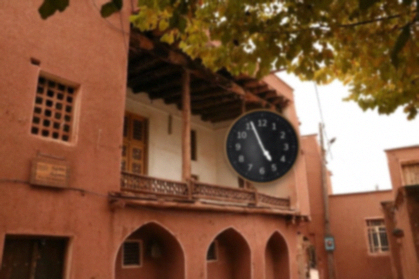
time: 4:56
